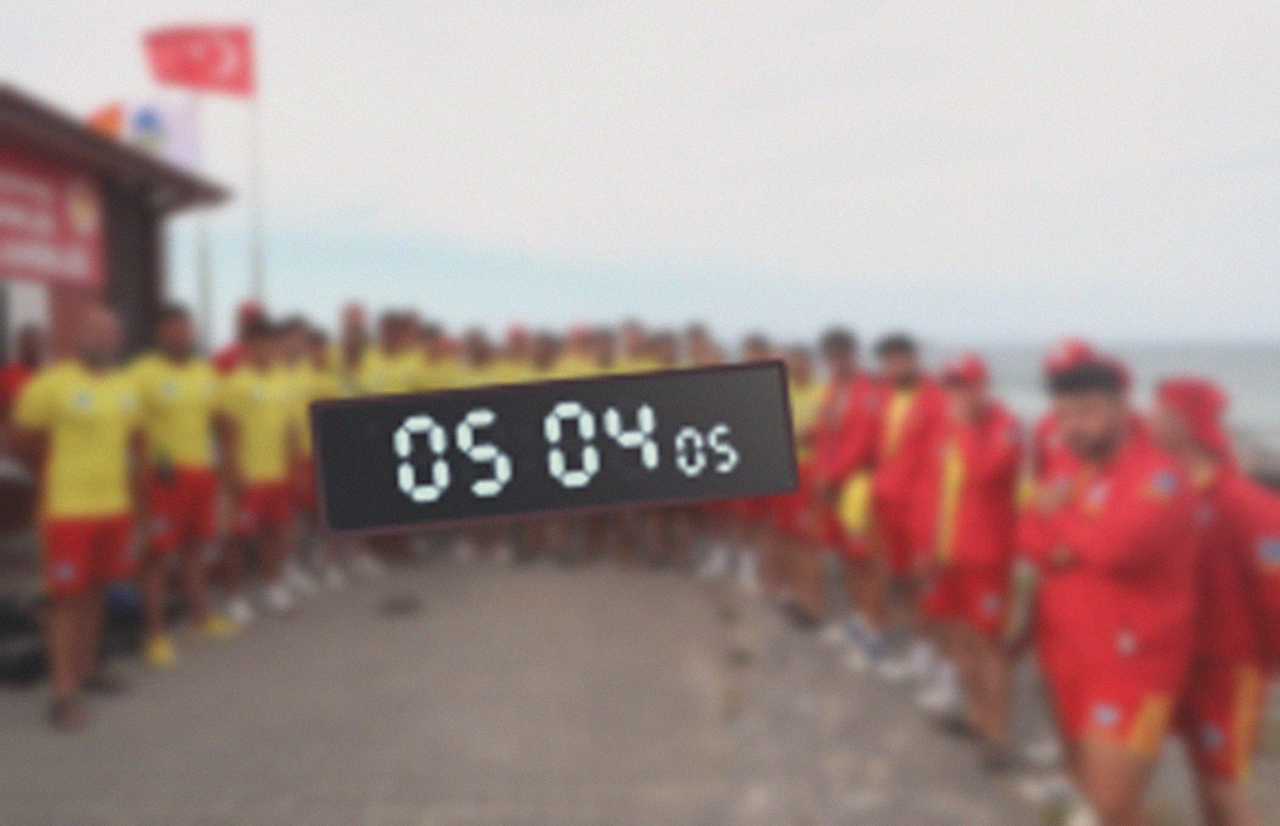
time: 5:04:05
